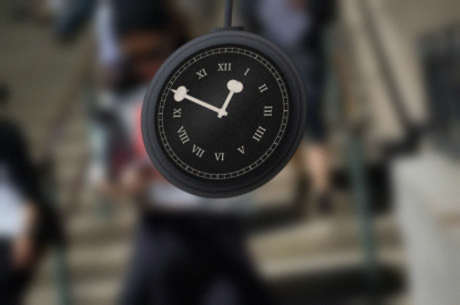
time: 12:49
